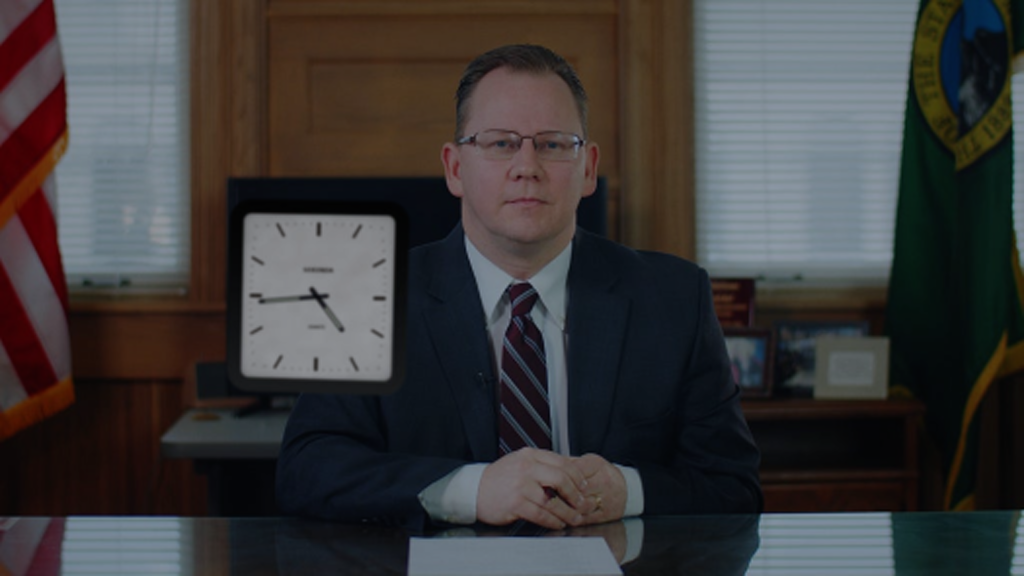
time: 4:44
